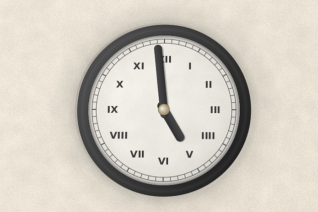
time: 4:59
